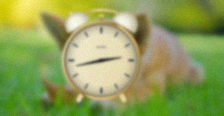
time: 2:43
